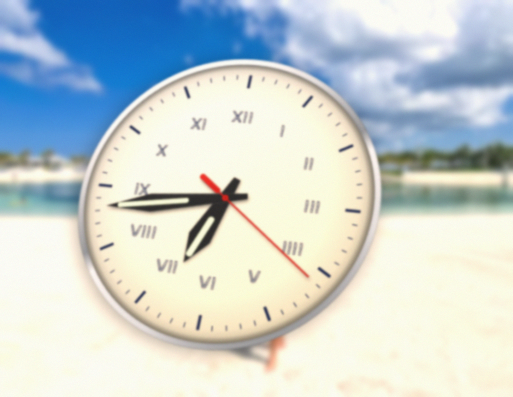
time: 6:43:21
